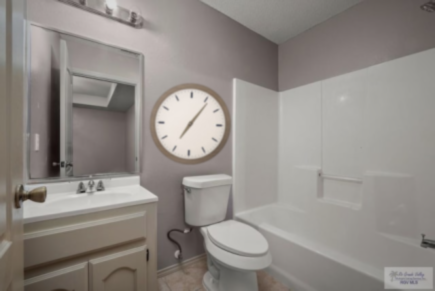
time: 7:06
